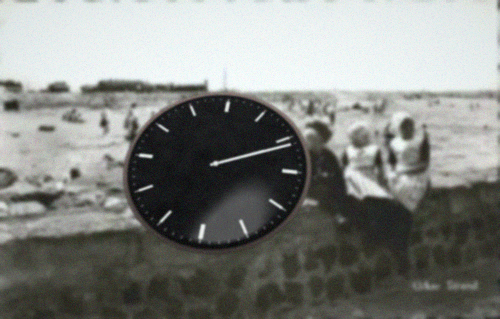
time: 2:11
